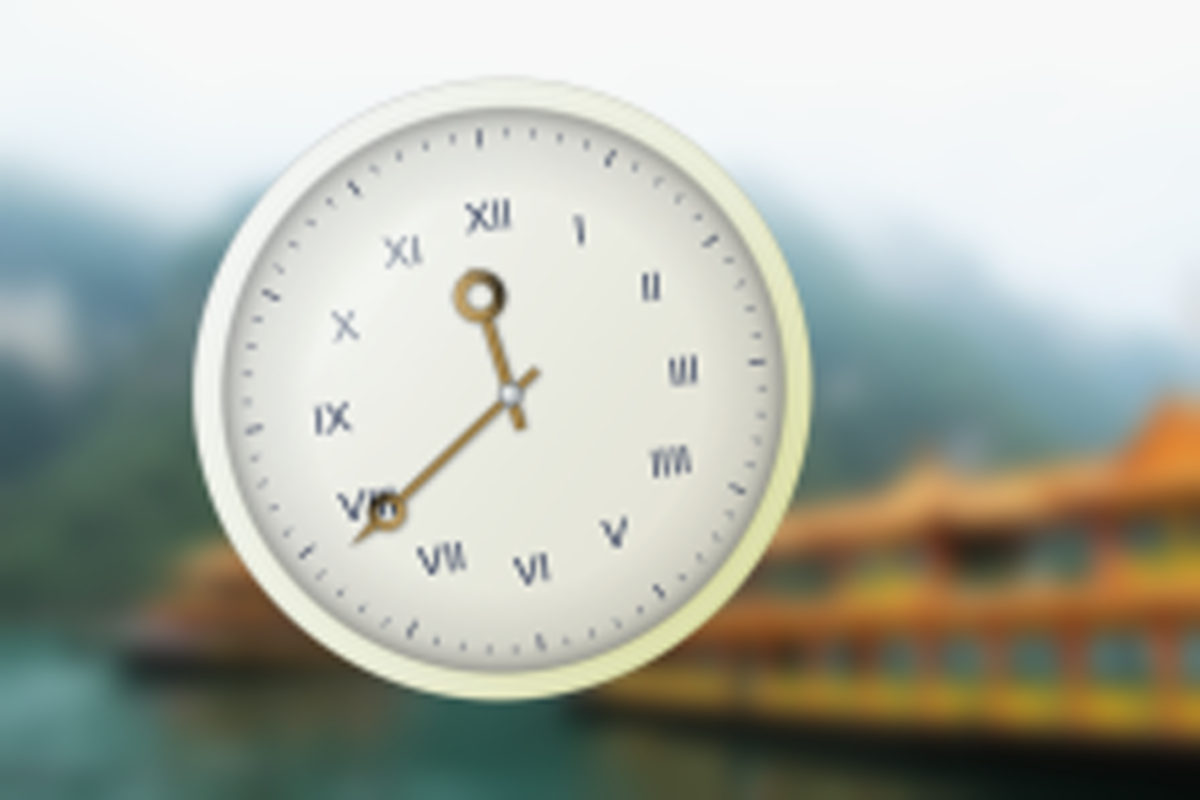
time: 11:39
